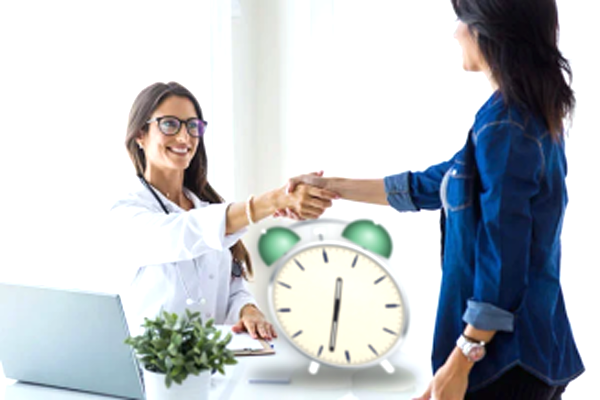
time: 12:33
